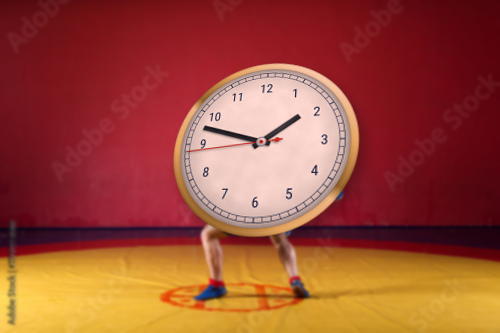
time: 1:47:44
